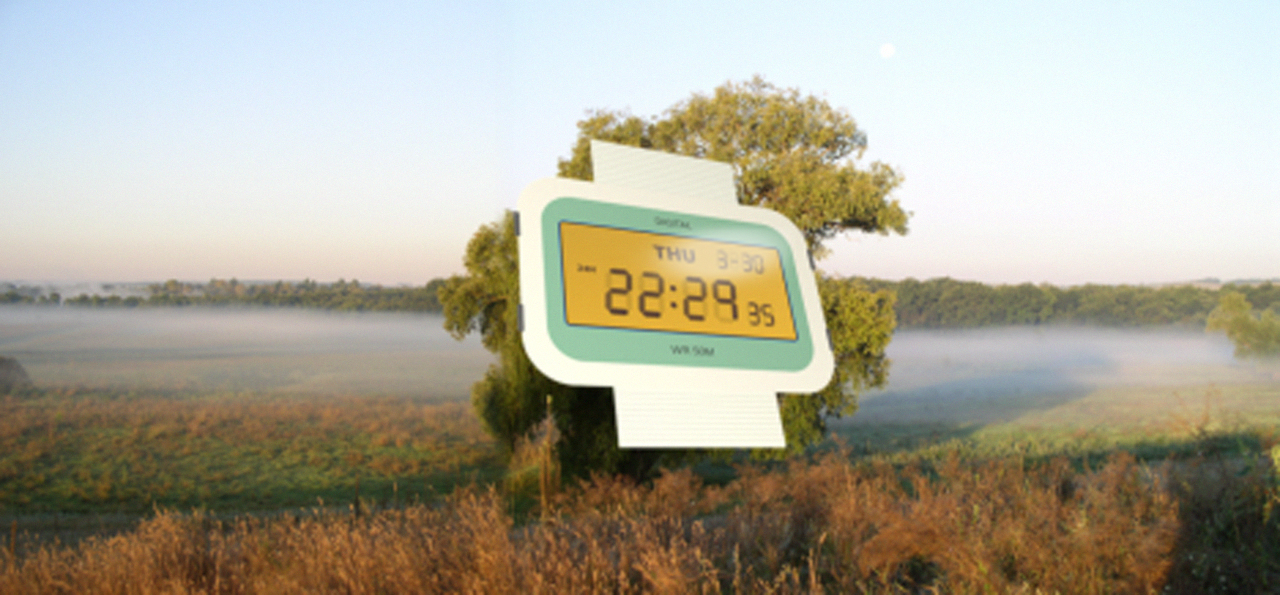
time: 22:29:35
